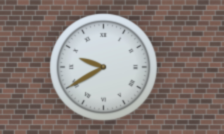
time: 9:40
